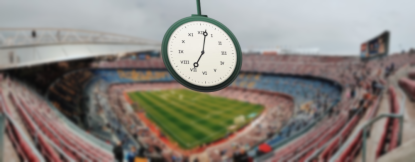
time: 7:02
